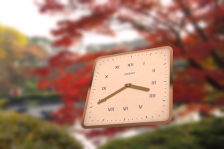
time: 3:40
